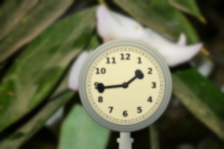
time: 1:44
